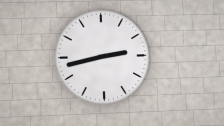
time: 2:43
